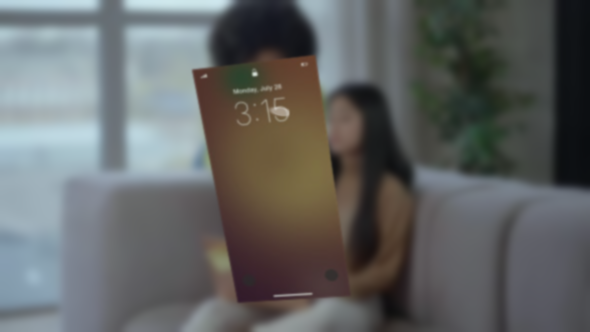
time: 3:15
